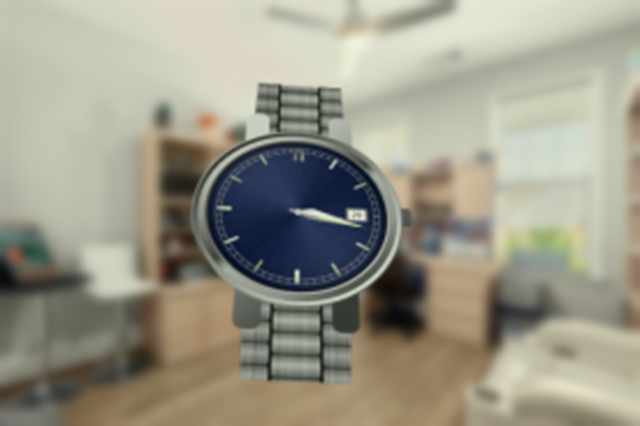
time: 3:17
